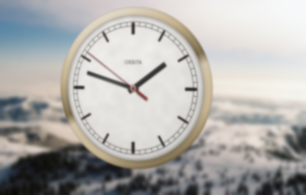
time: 1:47:51
